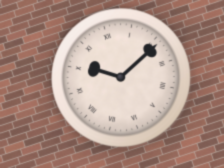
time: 10:11
